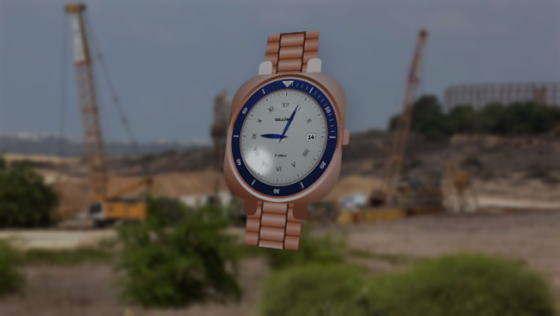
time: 9:04
